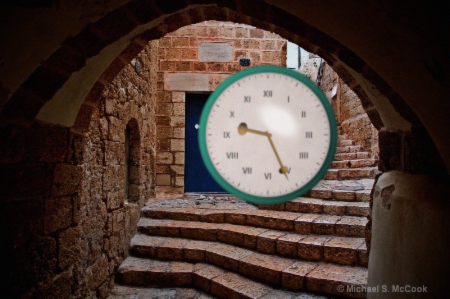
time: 9:26
